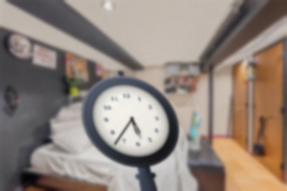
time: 5:37
